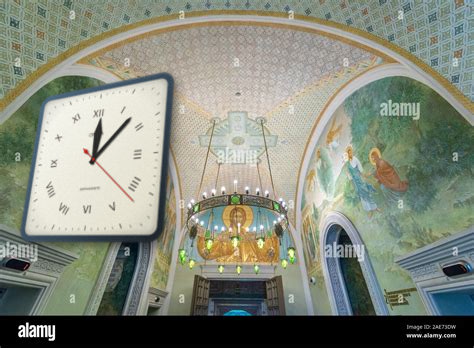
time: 12:07:22
